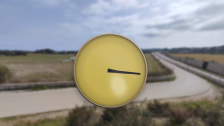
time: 3:16
